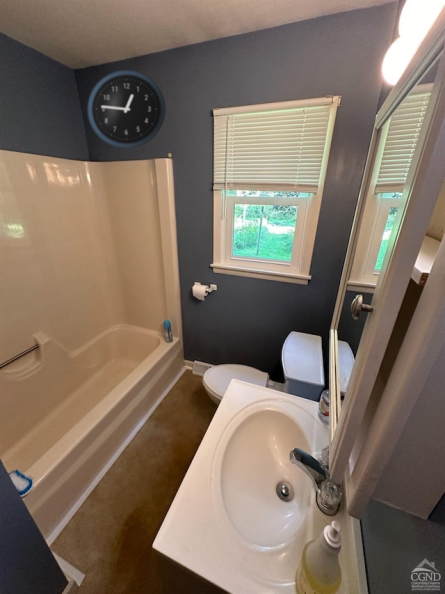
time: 12:46
